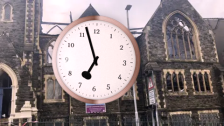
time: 6:57
